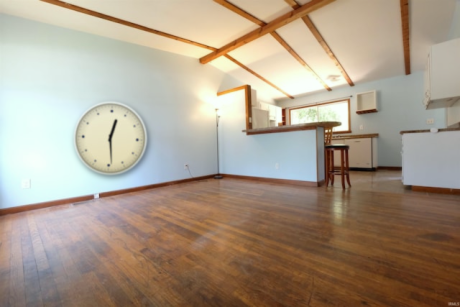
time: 12:29
